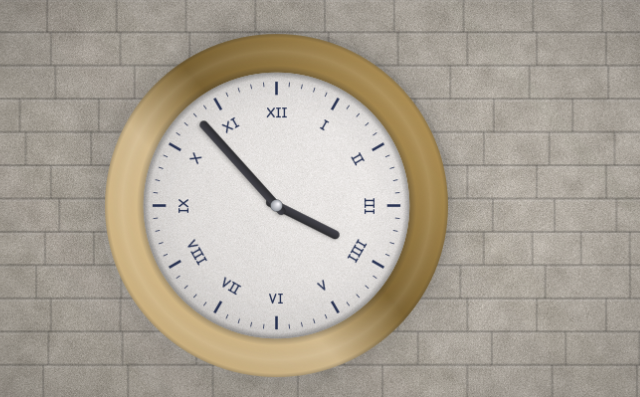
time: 3:53
